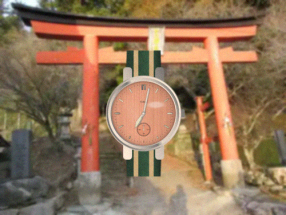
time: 7:02
